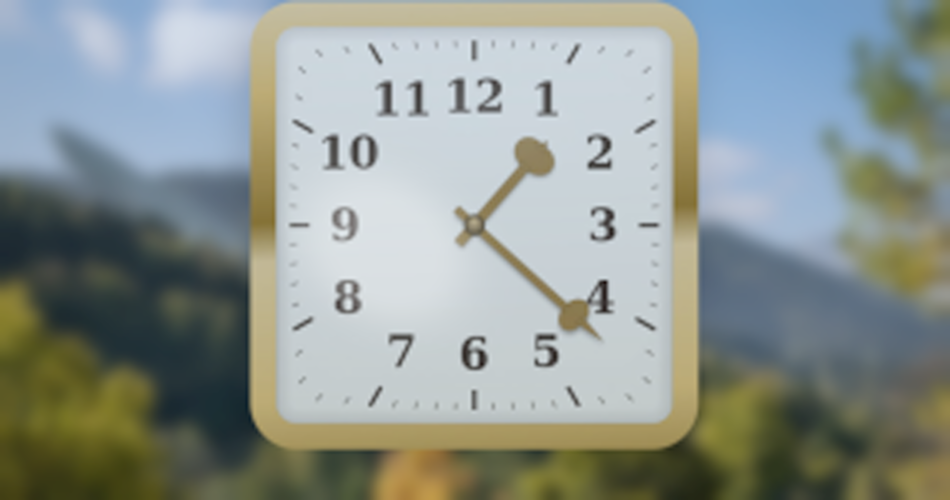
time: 1:22
